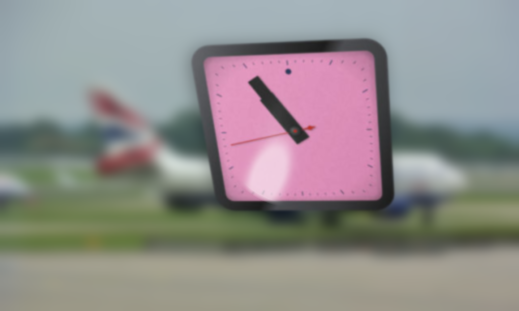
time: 10:54:43
